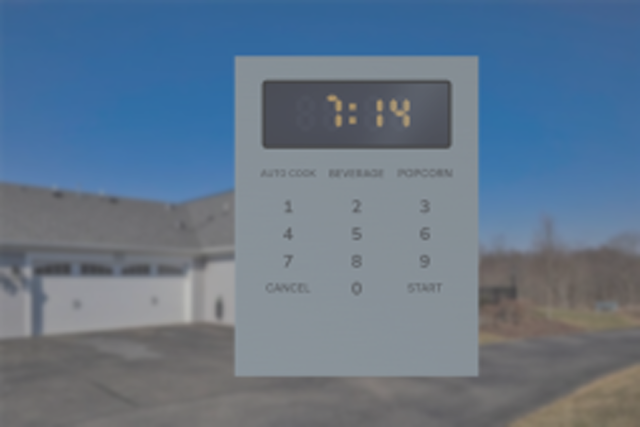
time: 7:14
